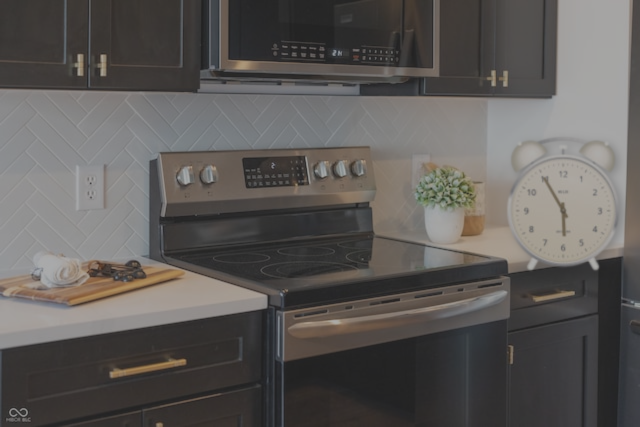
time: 5:55
